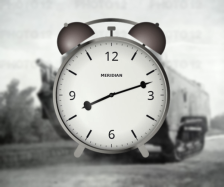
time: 8:12
